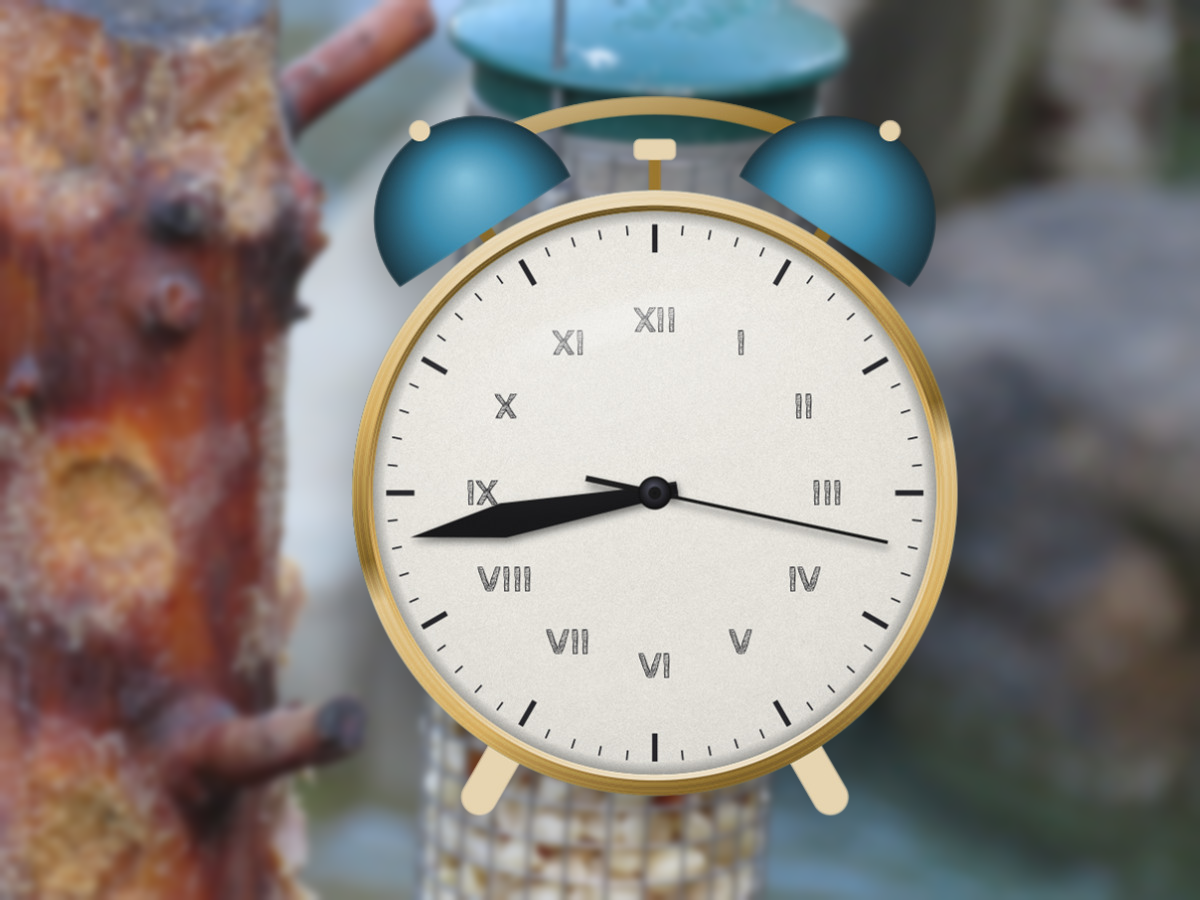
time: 8:43:17
